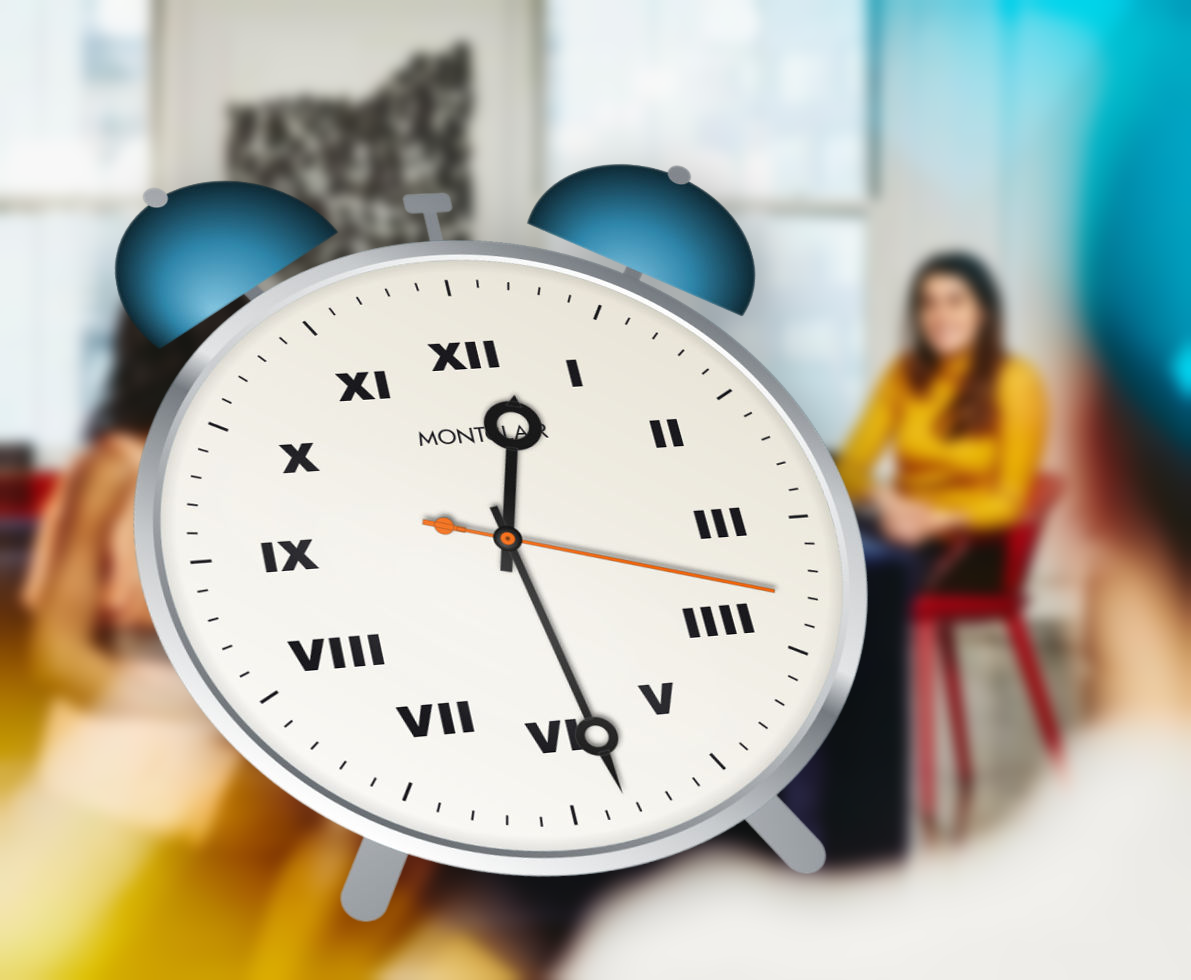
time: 12:28:18
